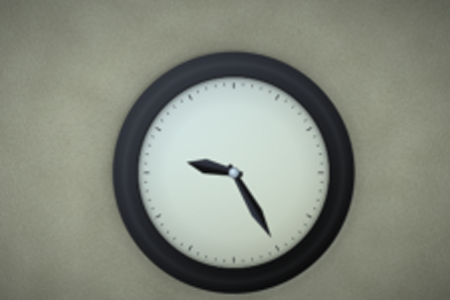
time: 9:25
